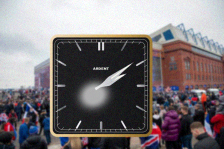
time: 2:09
